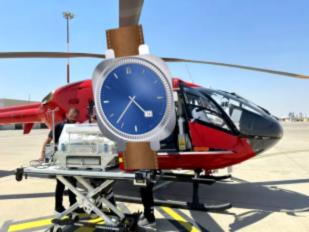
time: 4:37
